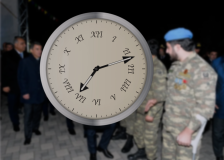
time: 7:12
